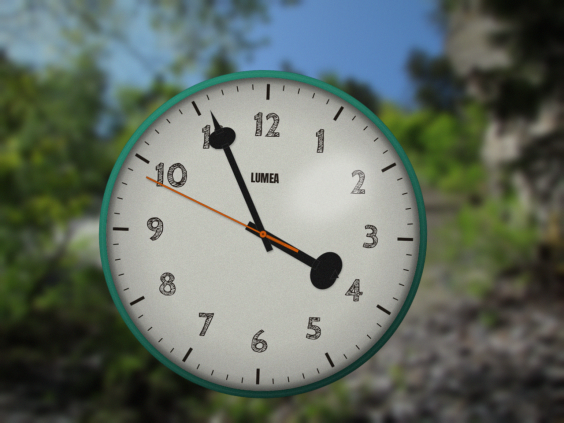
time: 3:55:49
